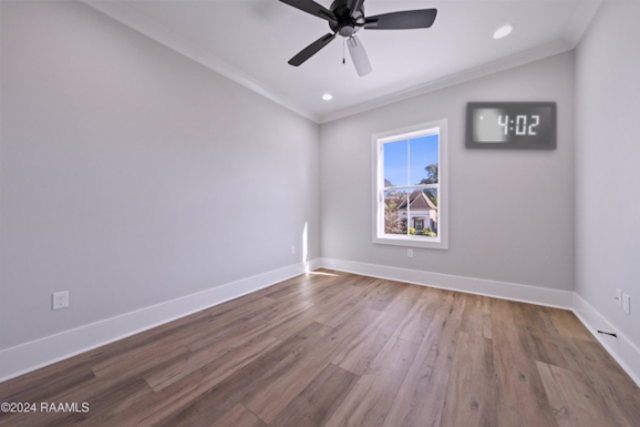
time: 4:02
